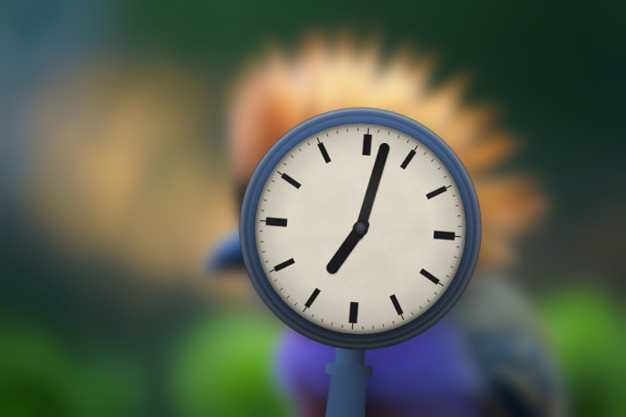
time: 7:02
